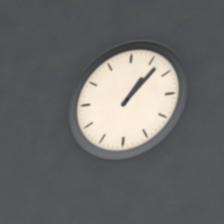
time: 1:07
